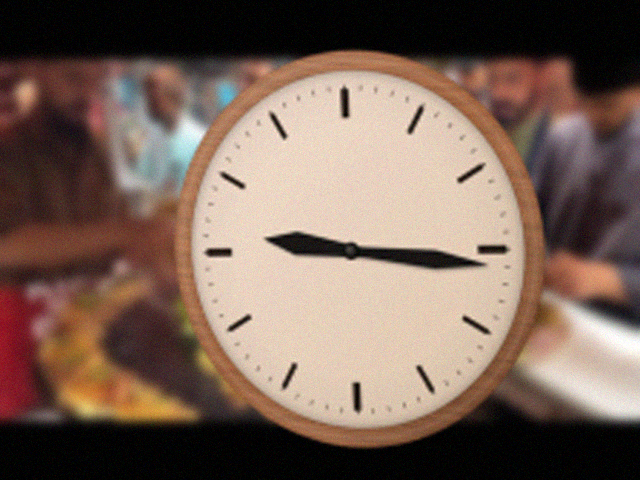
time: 9:16
